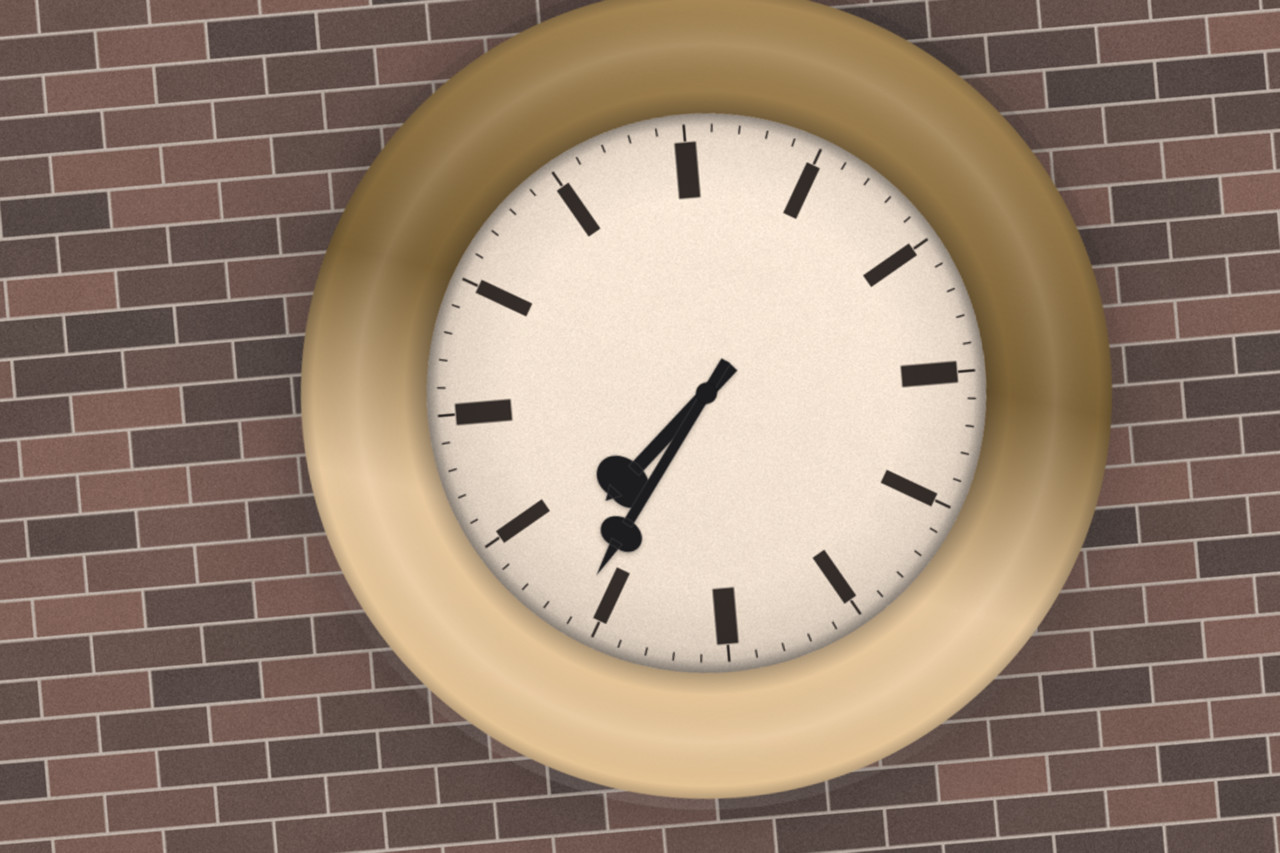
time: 7:36
